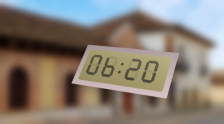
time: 6:20
